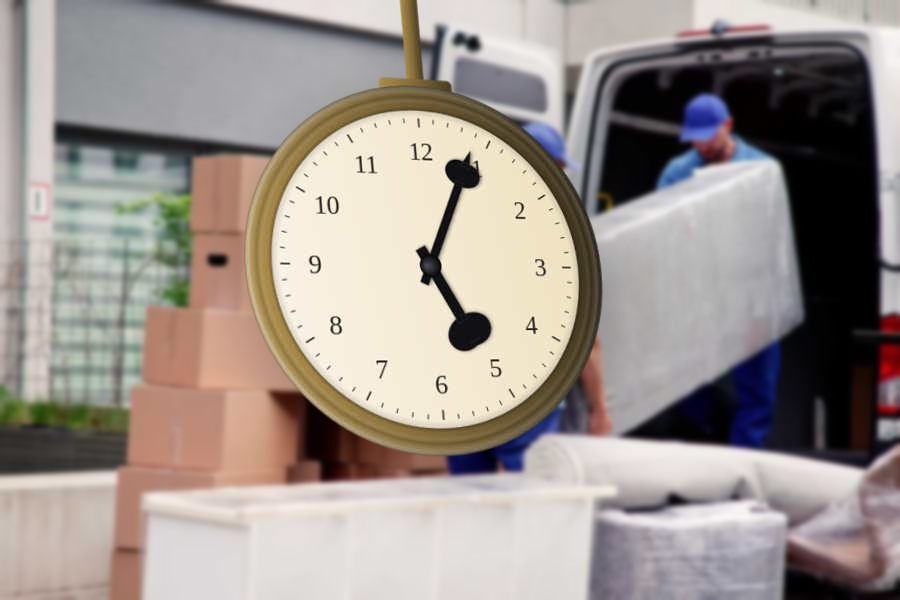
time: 5:04
